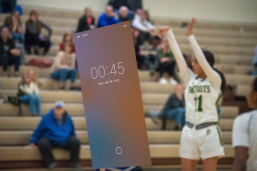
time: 0:45
